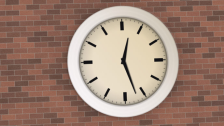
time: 12:27
